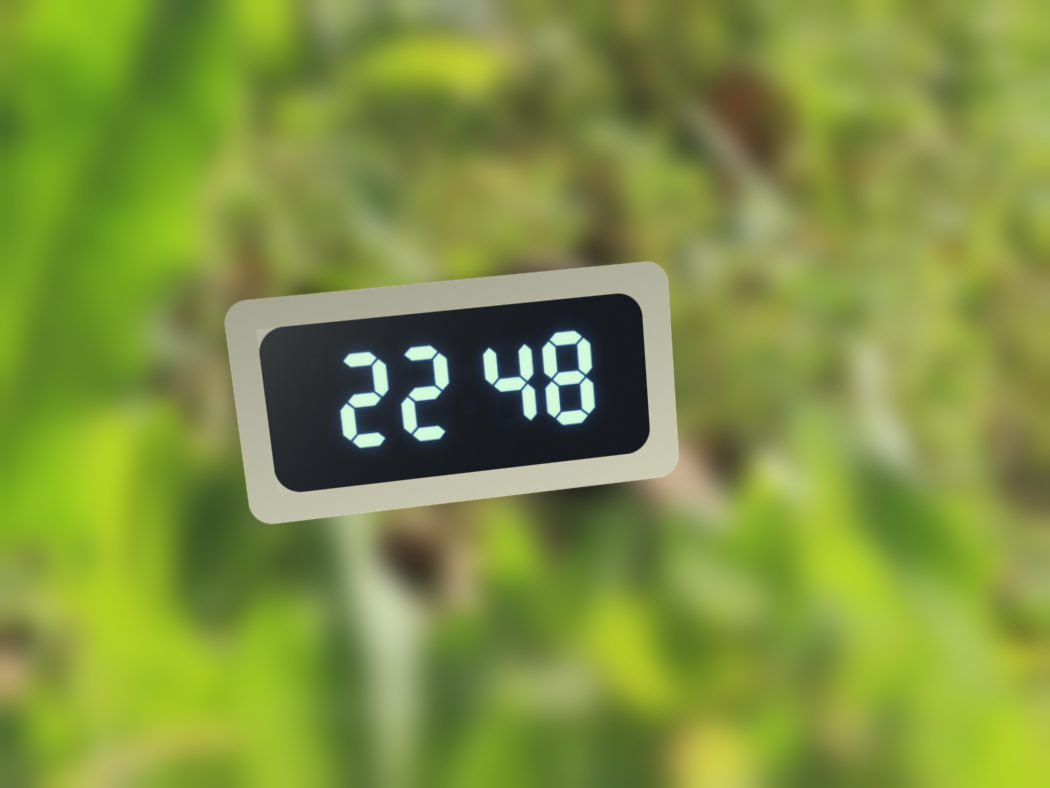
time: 22:48
